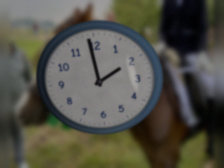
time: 1:59
